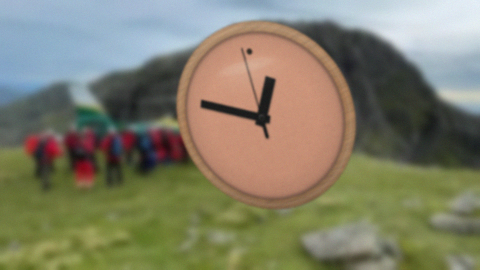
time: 12:47:59
